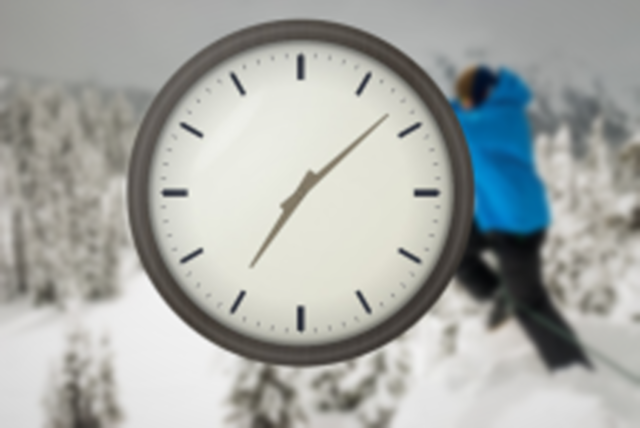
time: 7:08
